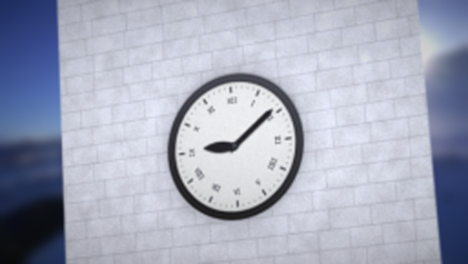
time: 9:09
